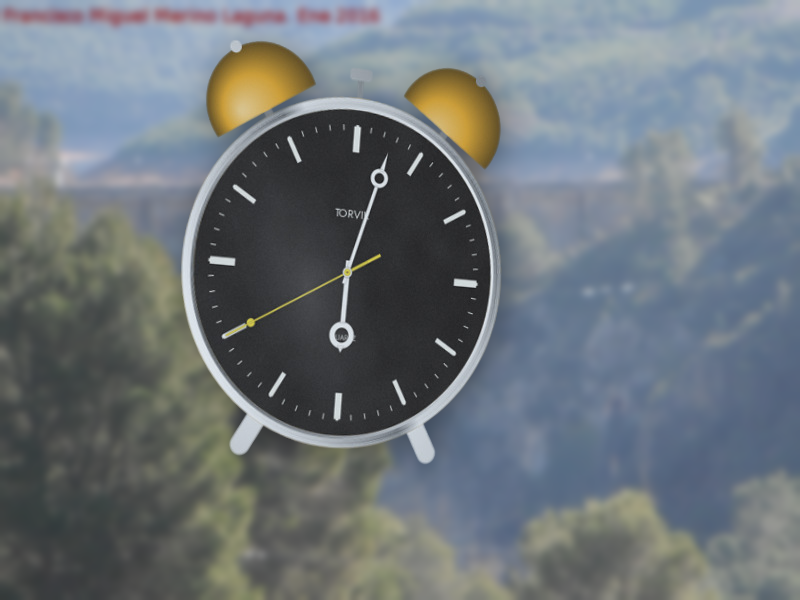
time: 6:02:40
